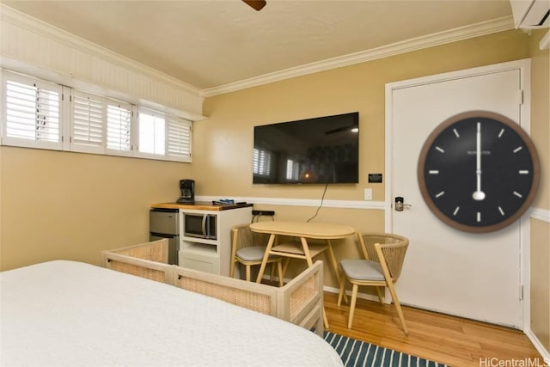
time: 6:00
